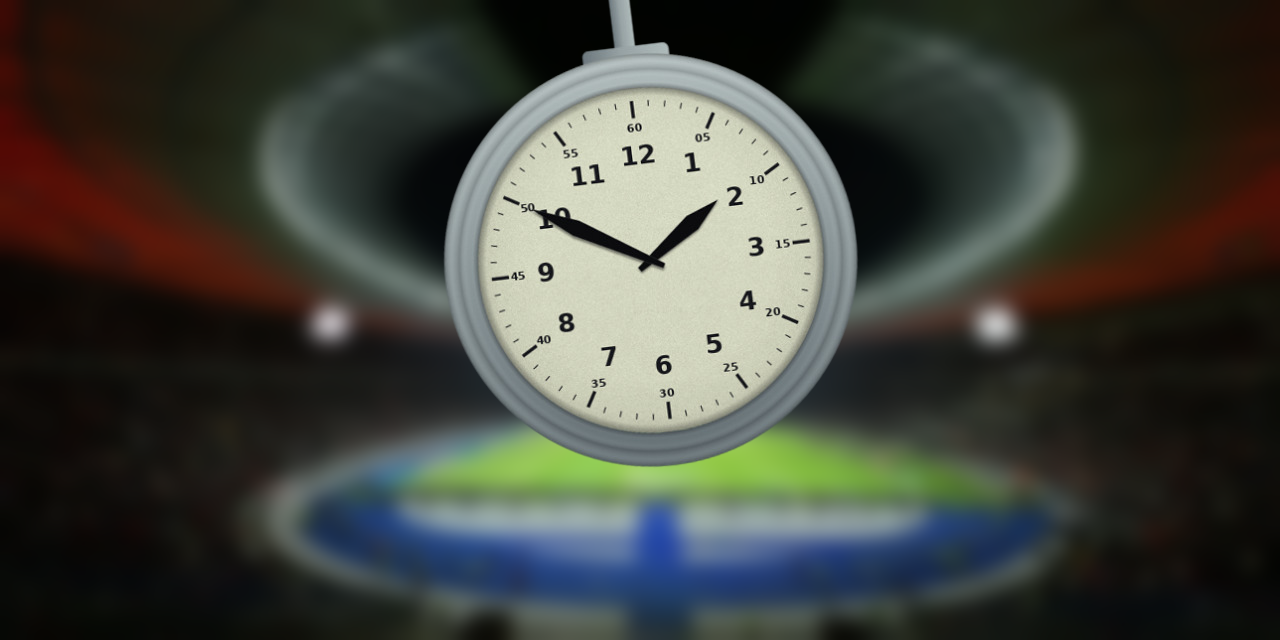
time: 1:50
